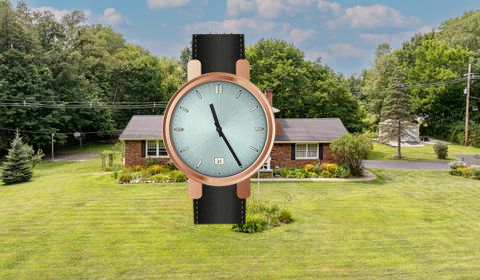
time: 11:25
